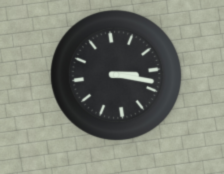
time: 3:18
